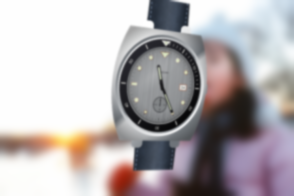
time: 11:25
